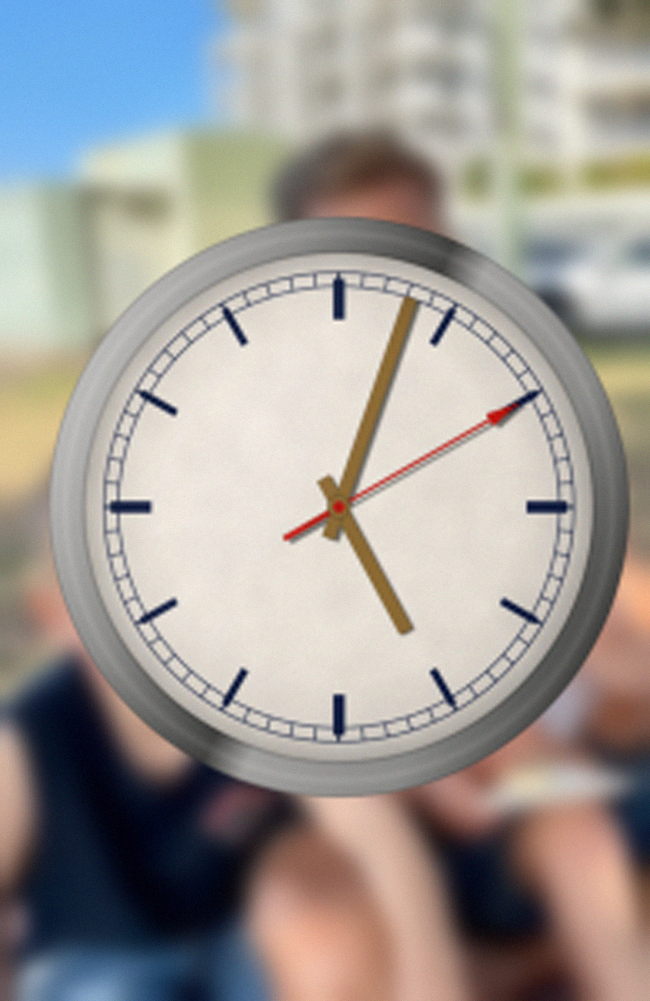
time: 5:03:10
